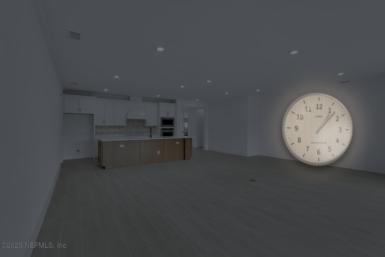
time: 1:07
